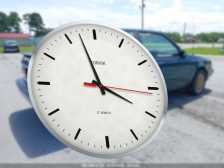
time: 3:57:16
